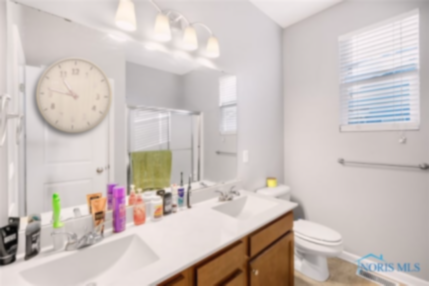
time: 10:47
